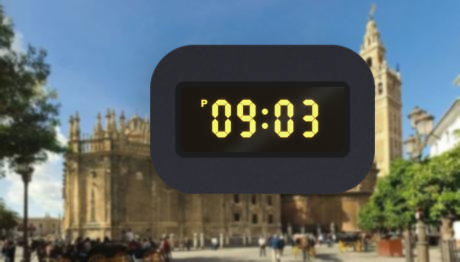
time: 9:03
